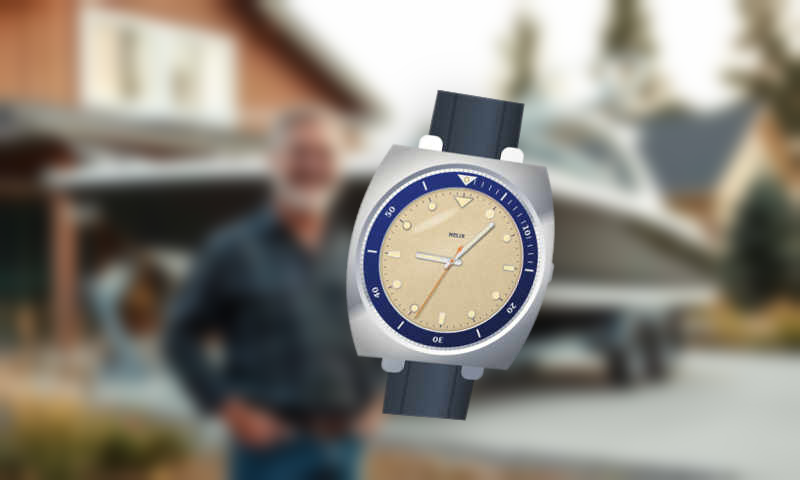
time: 9:06:34
